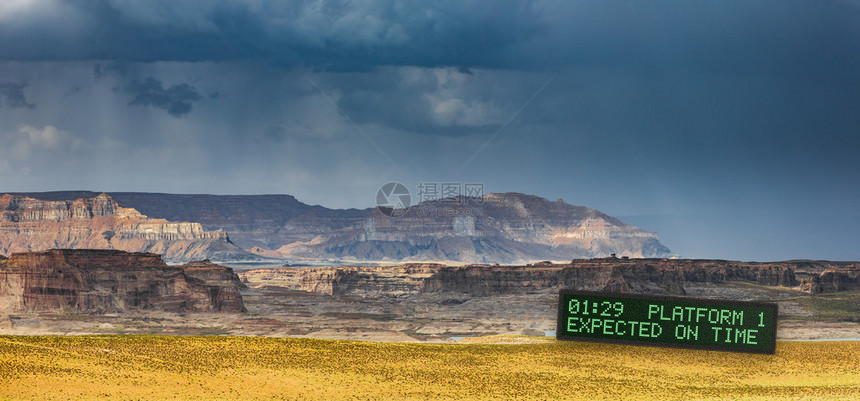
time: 1:29
